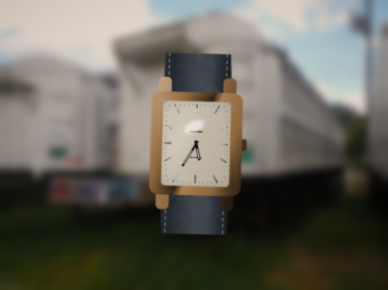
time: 5:35
